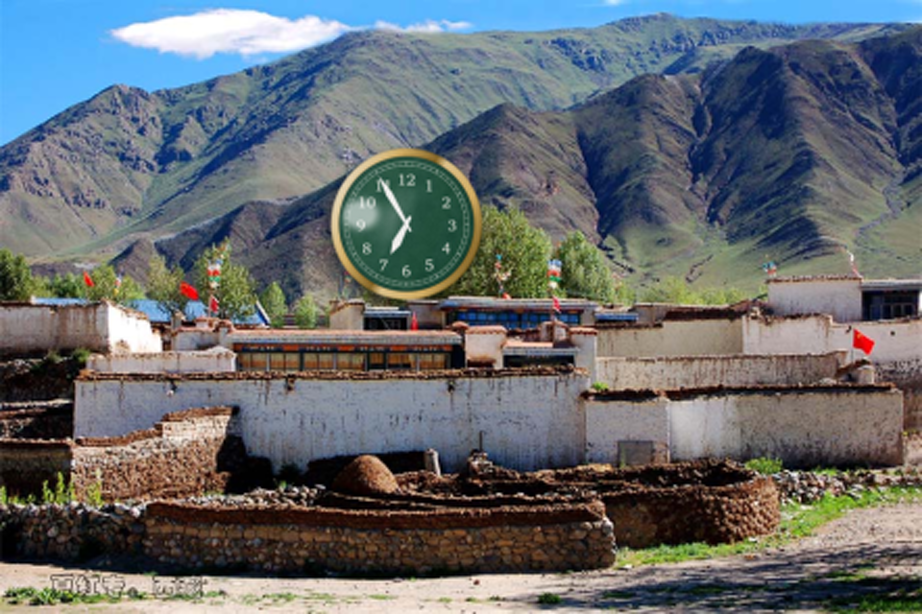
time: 6:55
